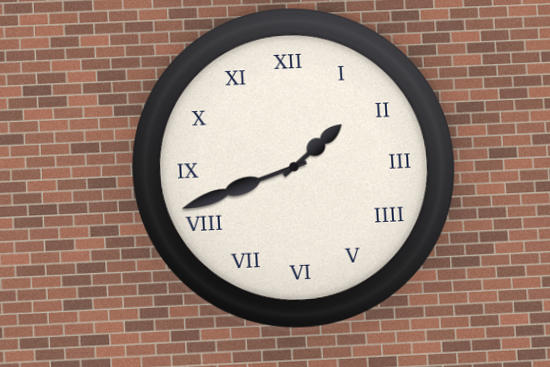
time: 1:42
